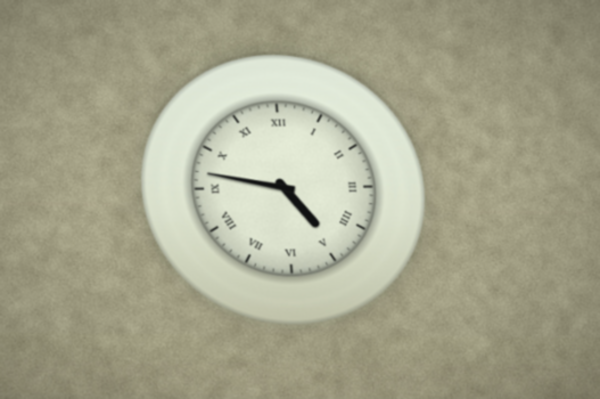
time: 4:47
